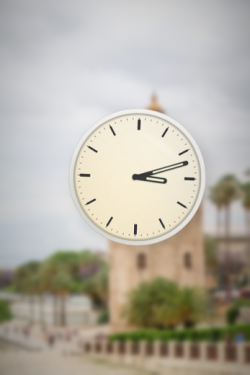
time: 3:12
